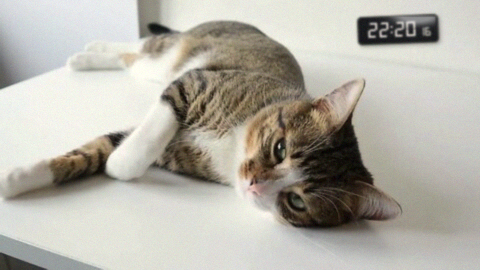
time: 22:20
